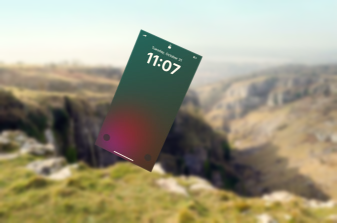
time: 11:07
